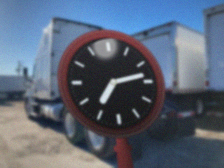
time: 7:13
